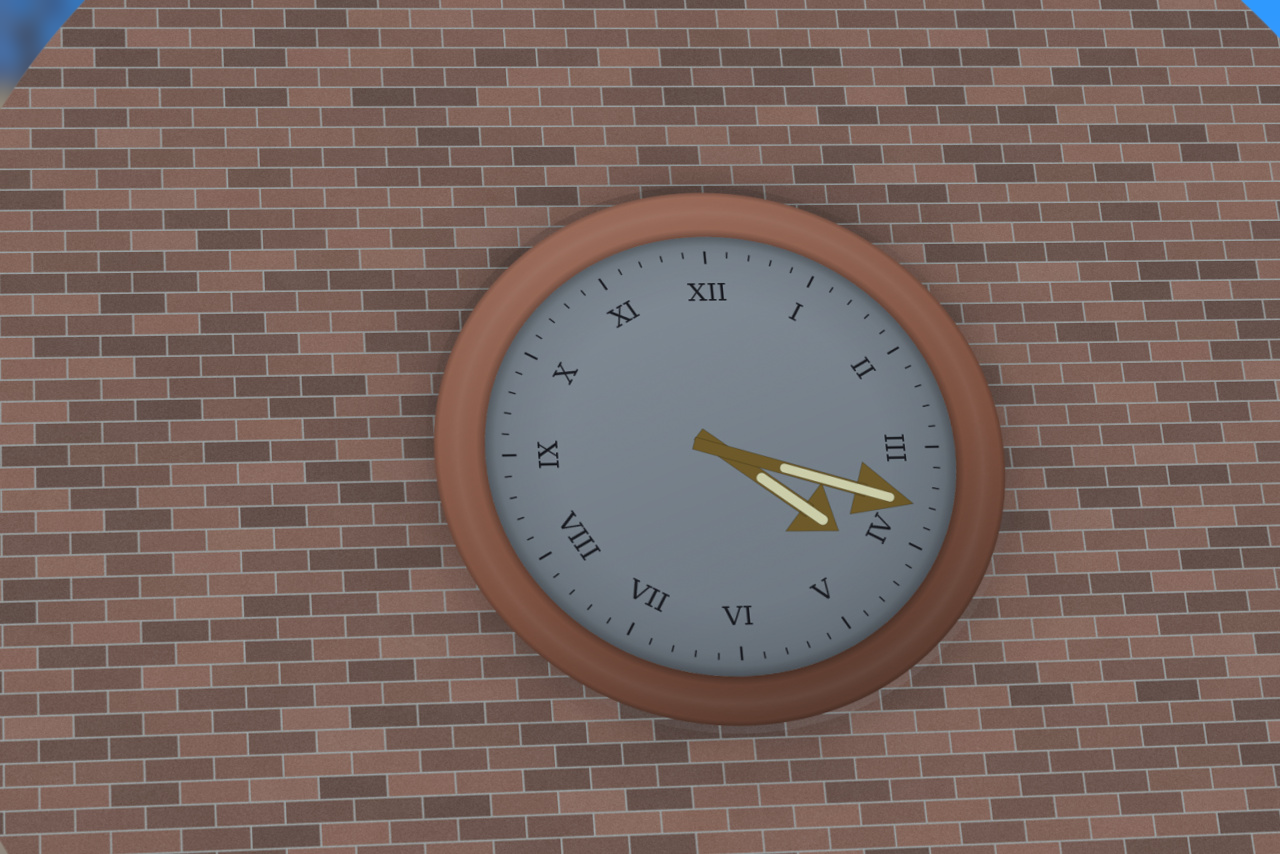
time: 4:18
